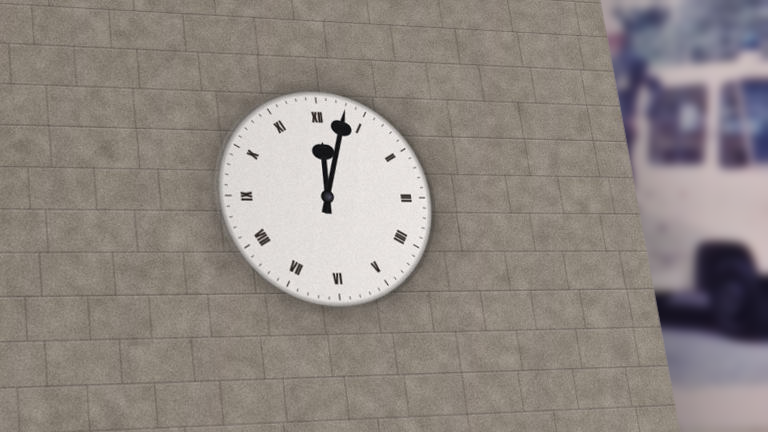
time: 12:03
